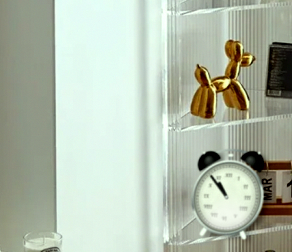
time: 10:53
